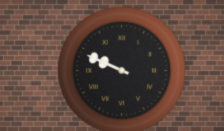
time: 9:49
